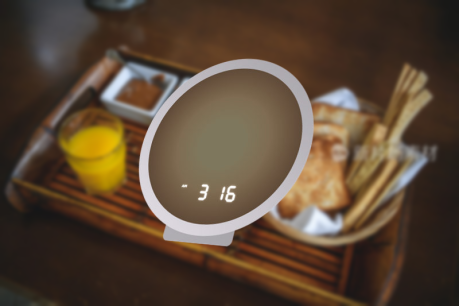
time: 3:16
